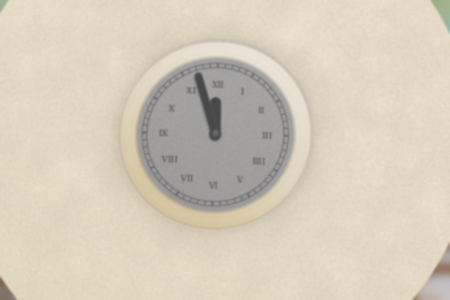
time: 11:57
